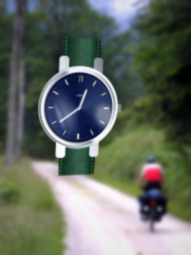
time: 12:39
